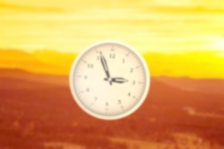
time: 2:56
